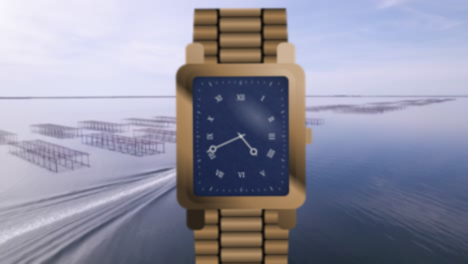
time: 4:41
